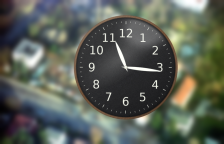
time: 11:16
